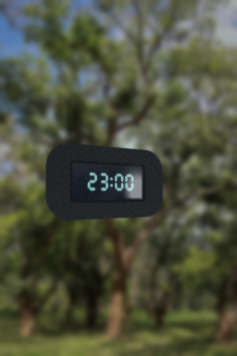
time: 23:00
